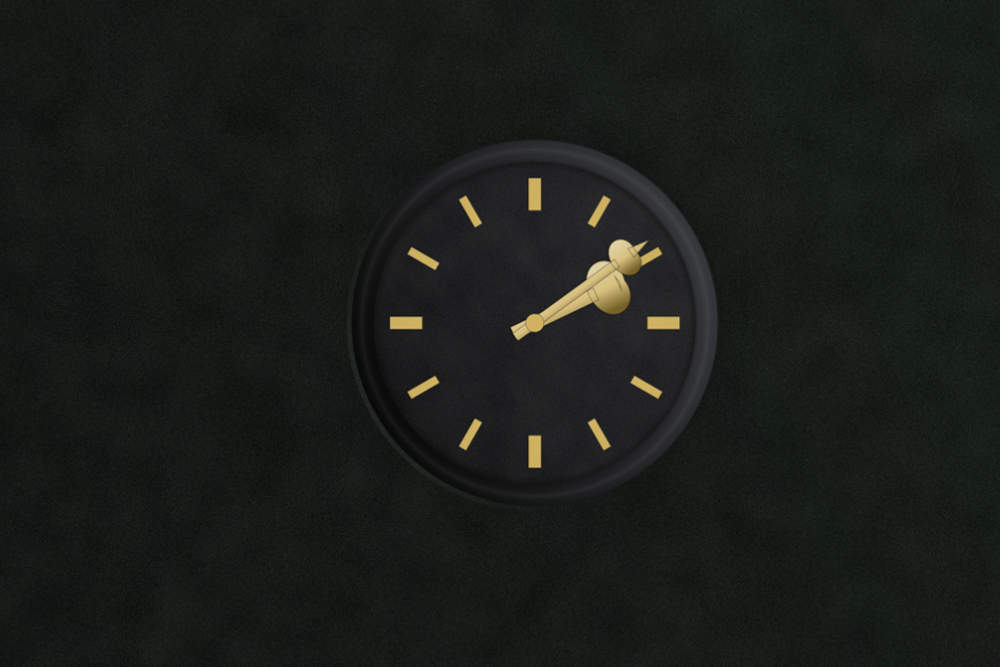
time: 2:09
